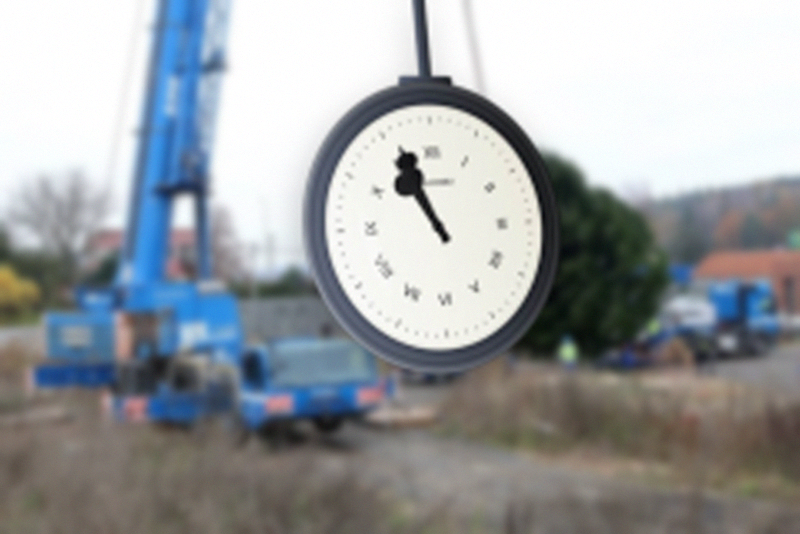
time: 10:56
